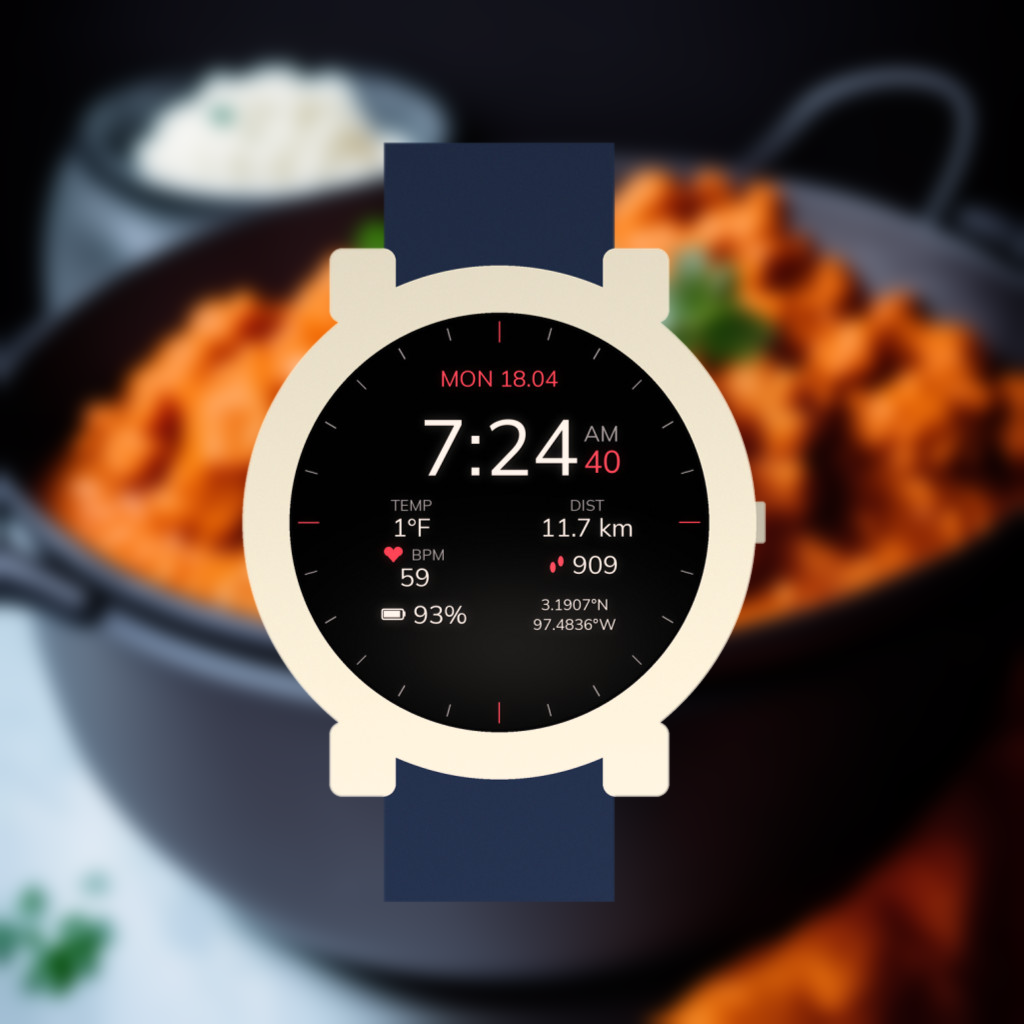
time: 7:24:40
